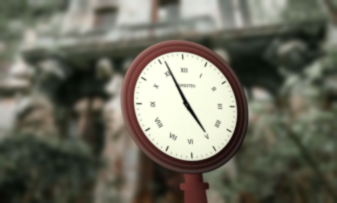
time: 4:56
